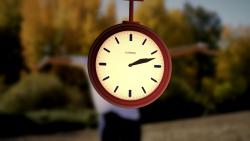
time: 2:12
